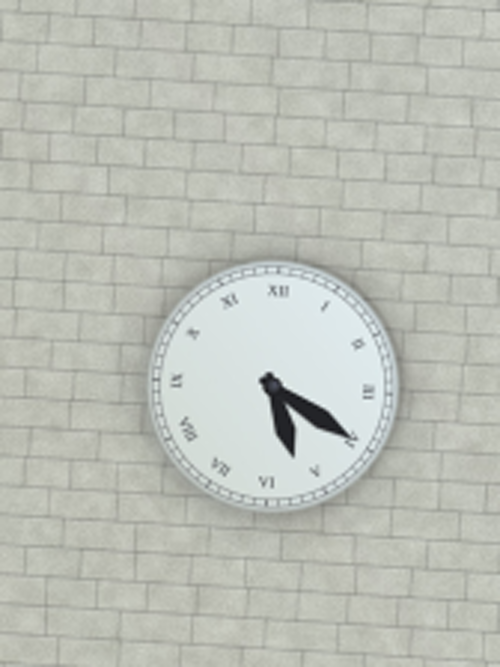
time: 5:20
